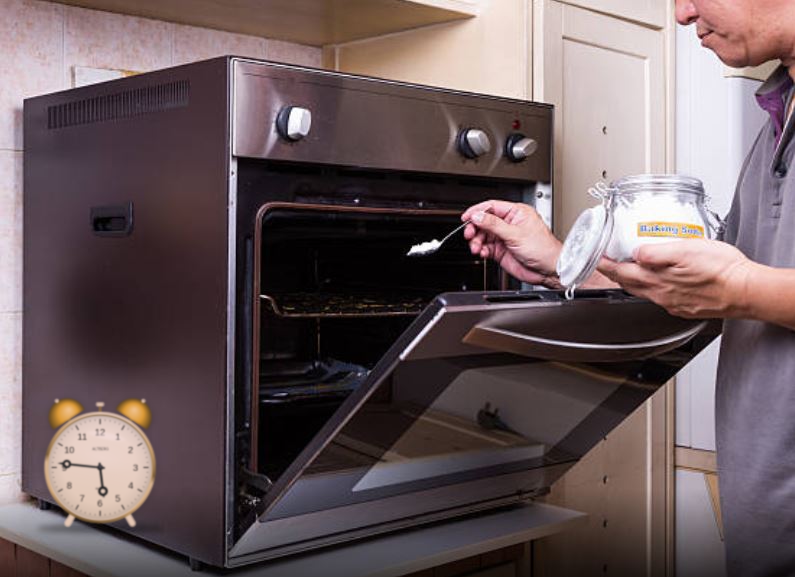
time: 5:46
